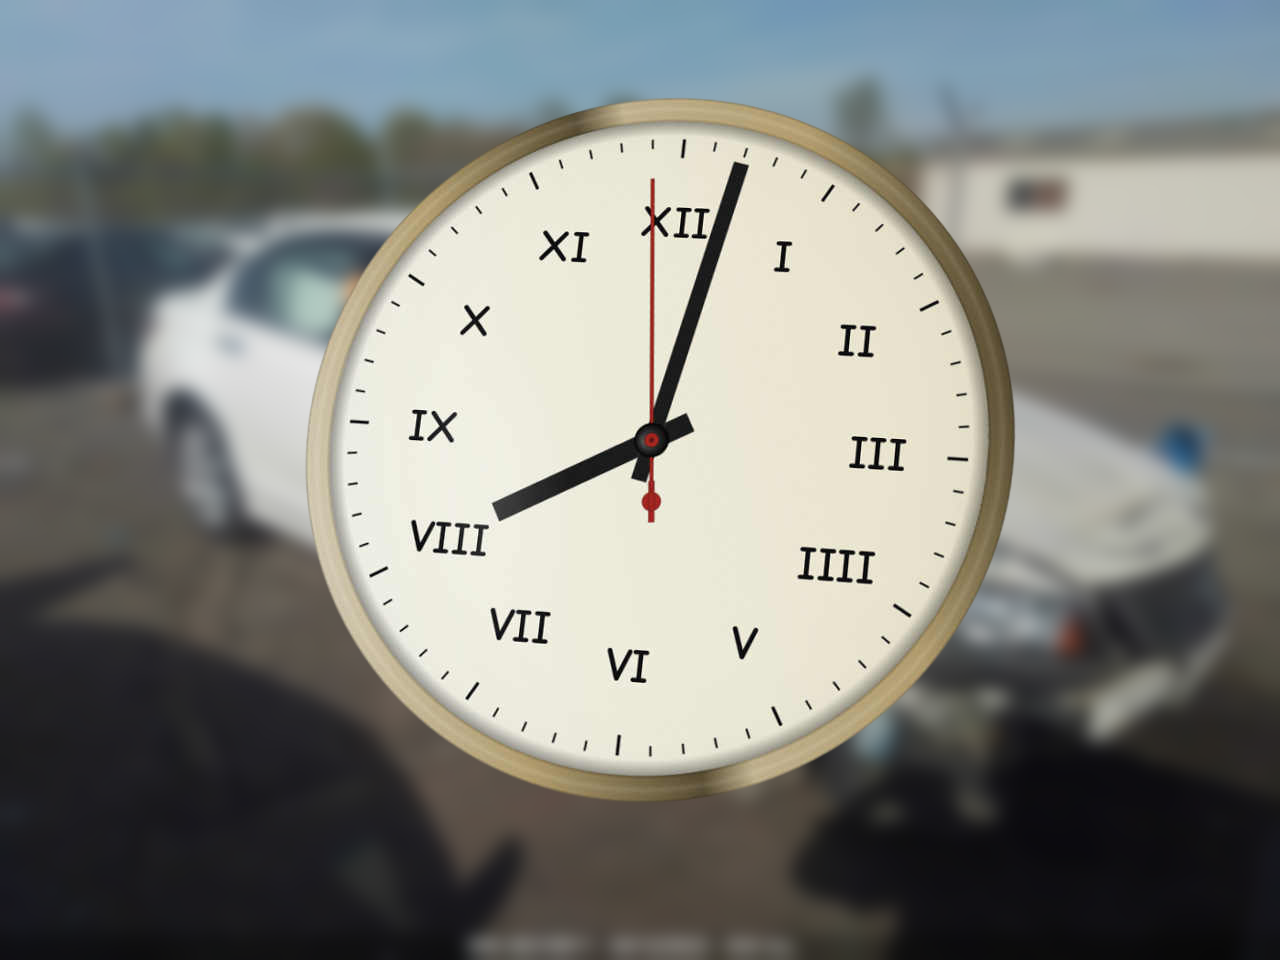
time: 8:01:59
